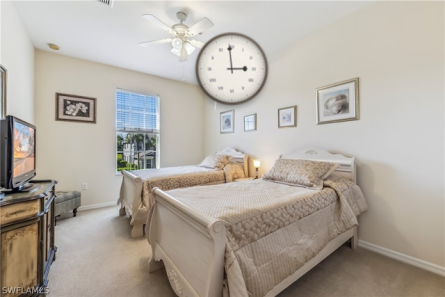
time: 2:59
